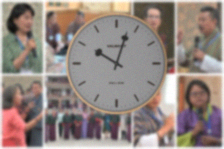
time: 10:03
